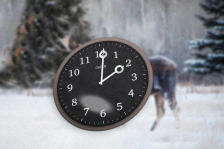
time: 2:01
